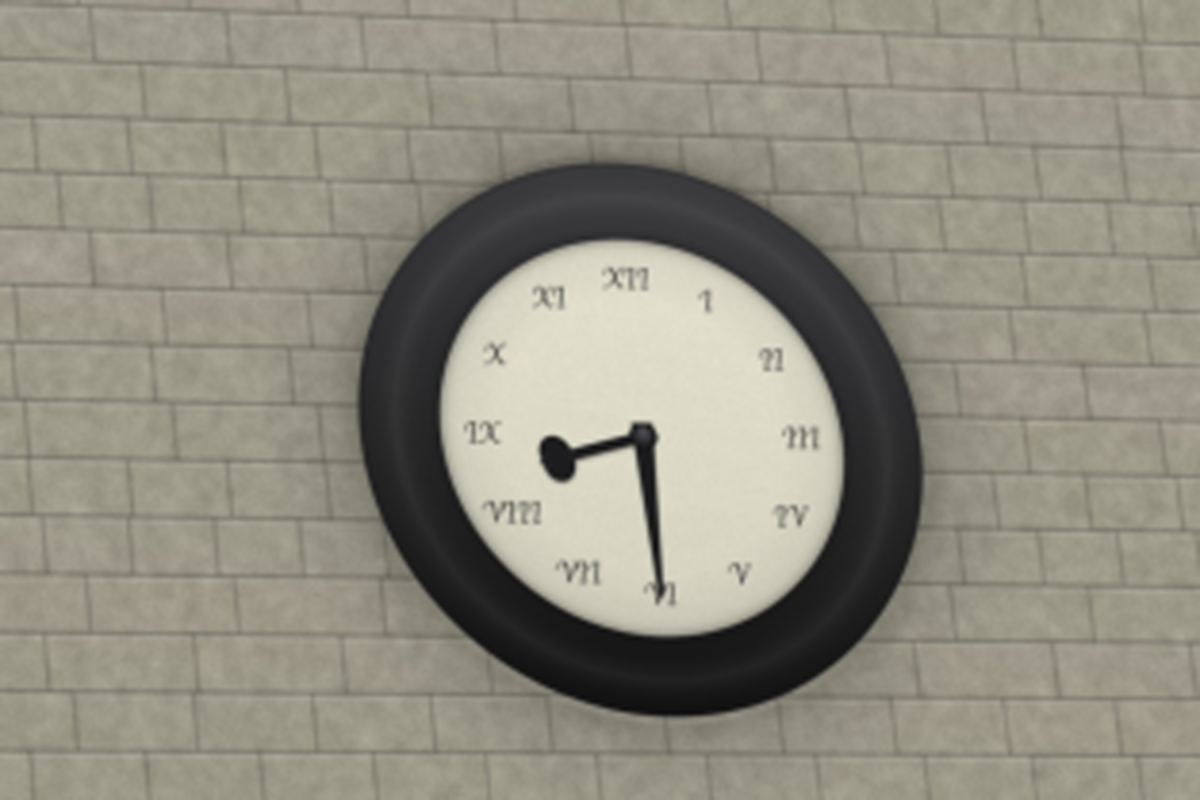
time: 8:30
